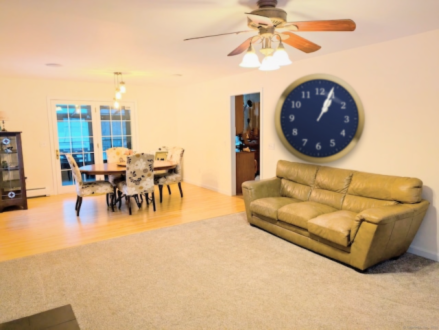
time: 1:04
